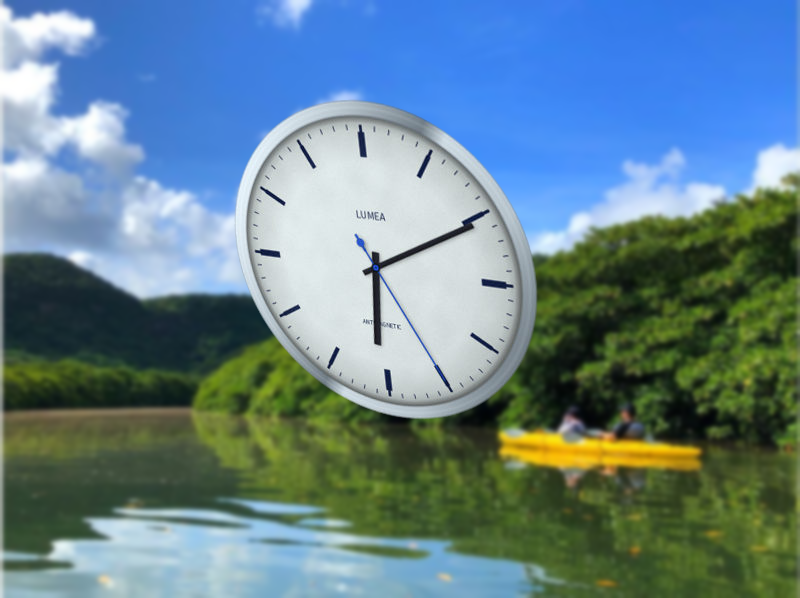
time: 6:10:25
